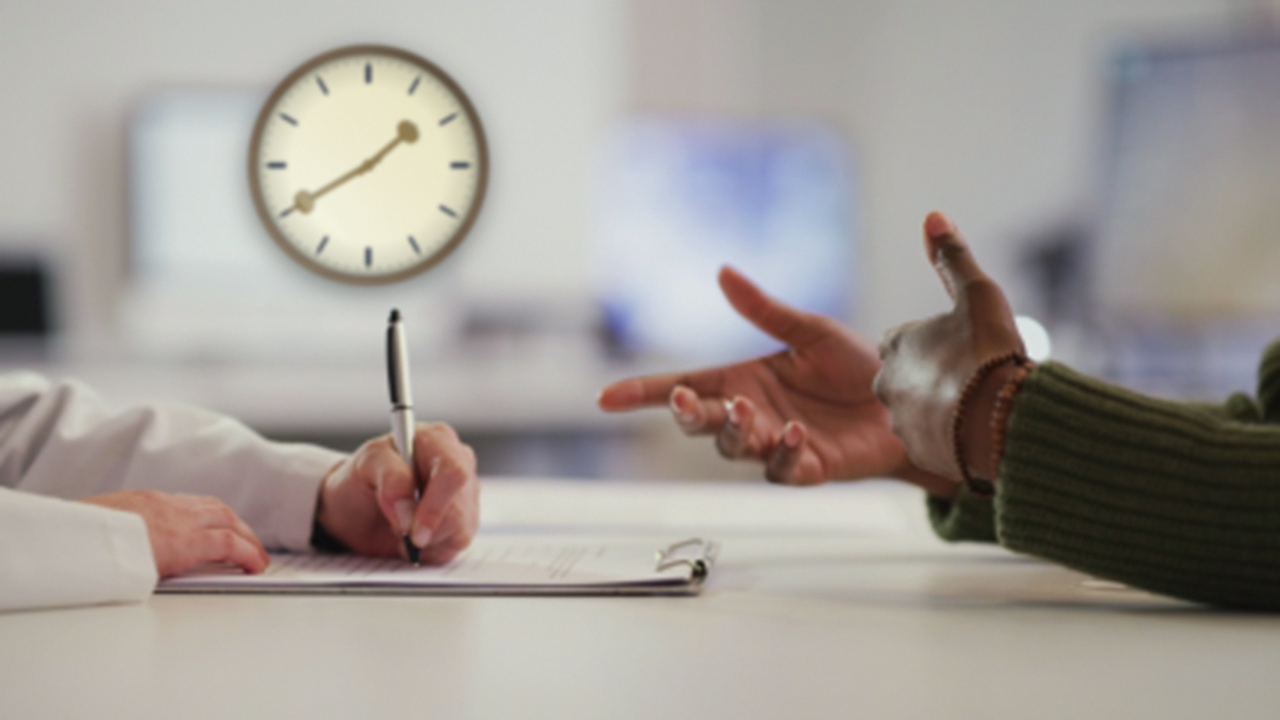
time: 1:40
